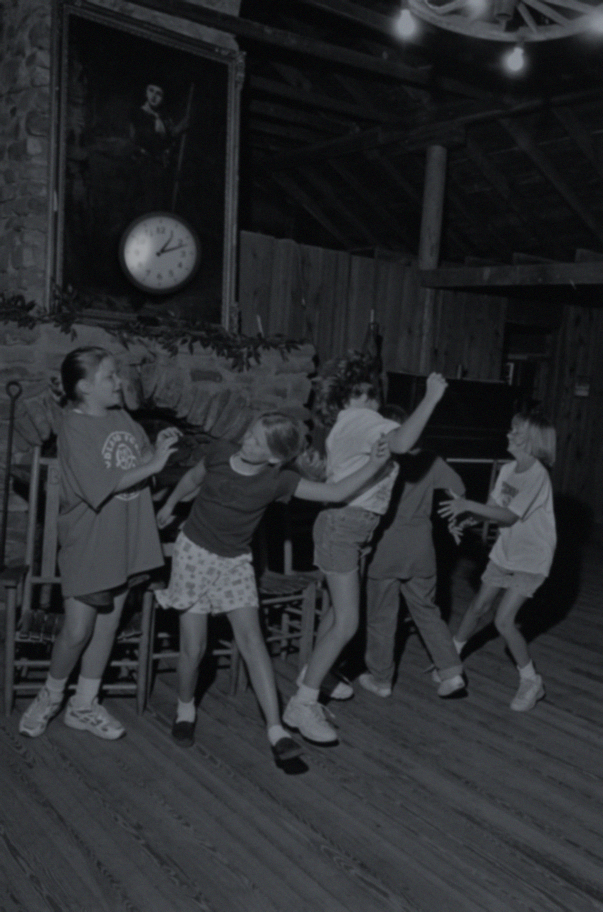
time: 1:12
